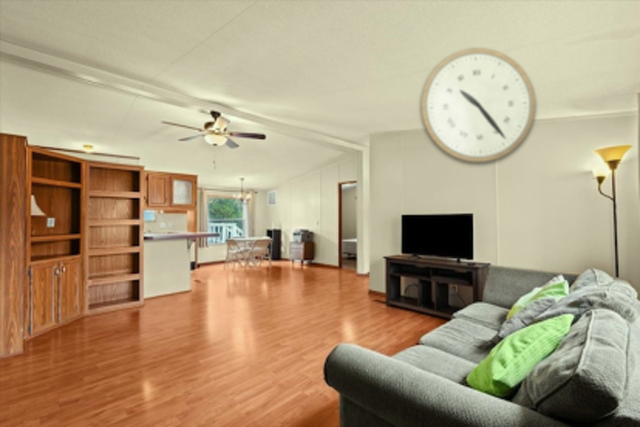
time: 10:24
